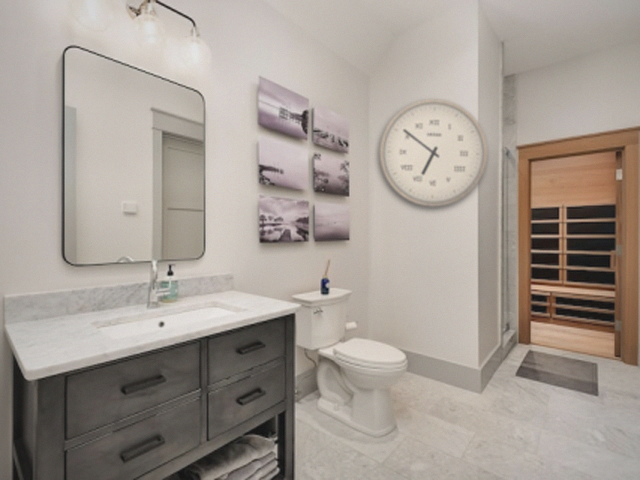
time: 6:51
